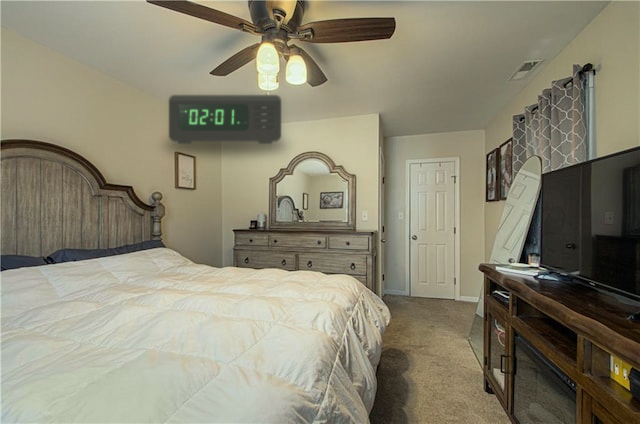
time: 2:01
